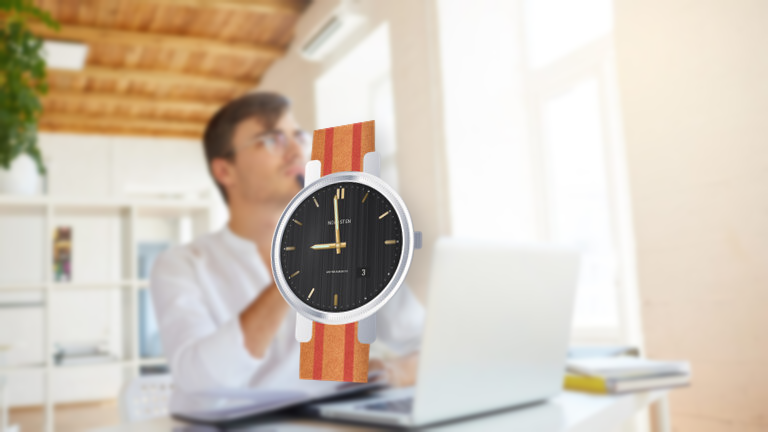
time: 8:59
